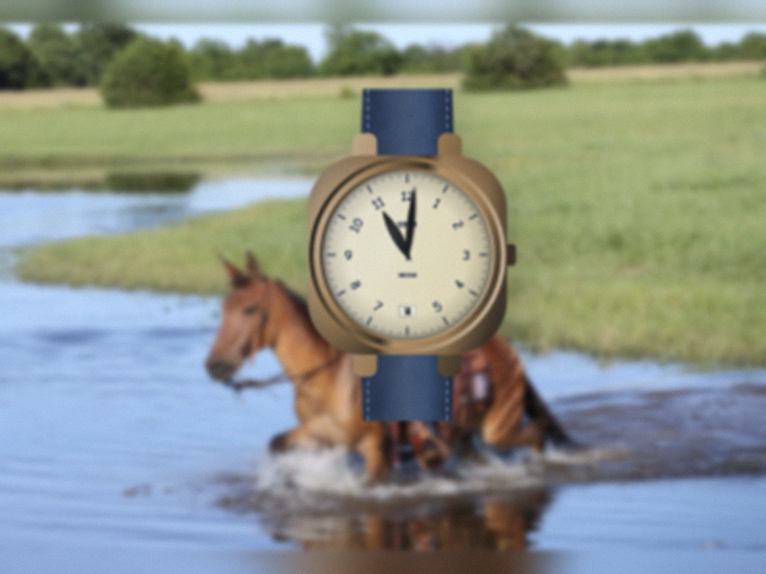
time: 11:01
